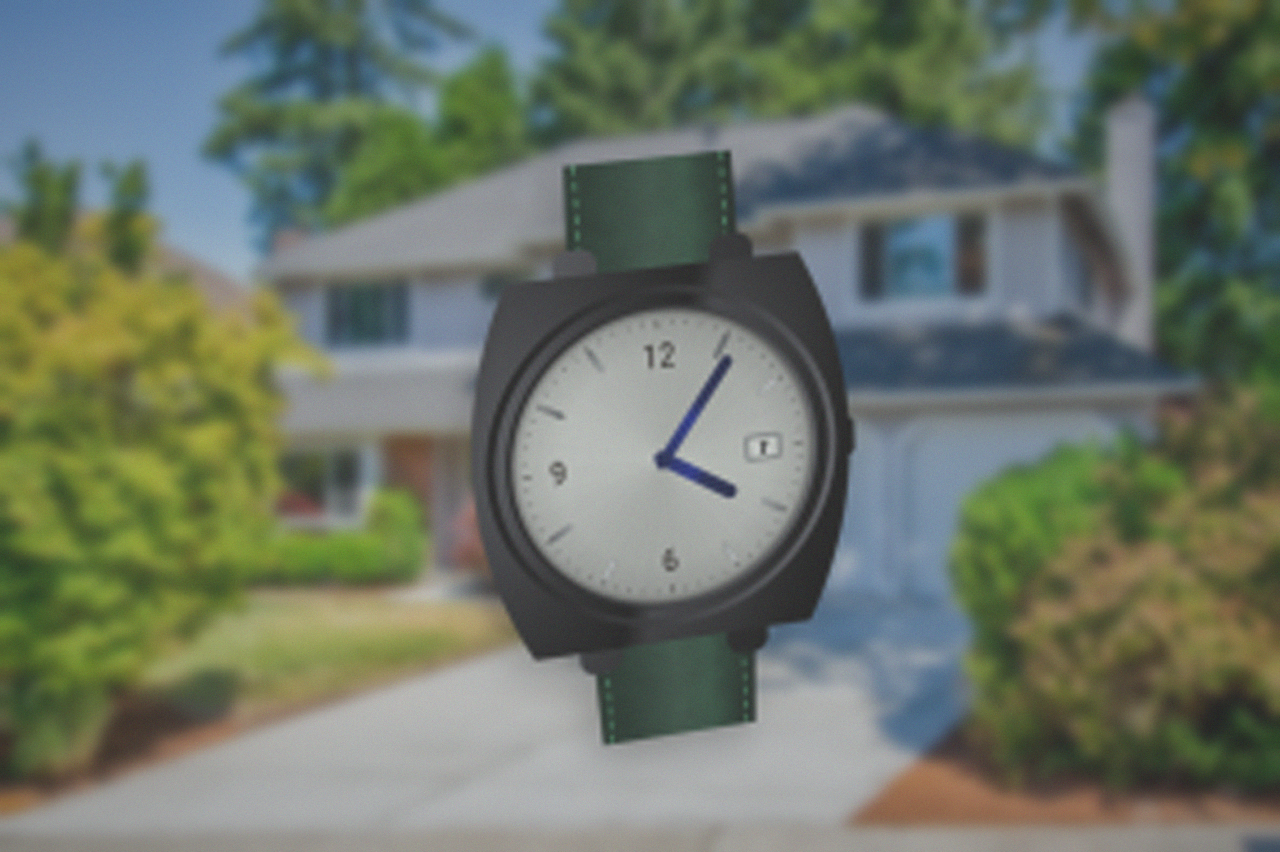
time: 4:06
